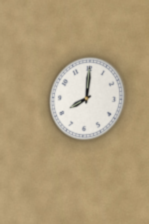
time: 8:00
